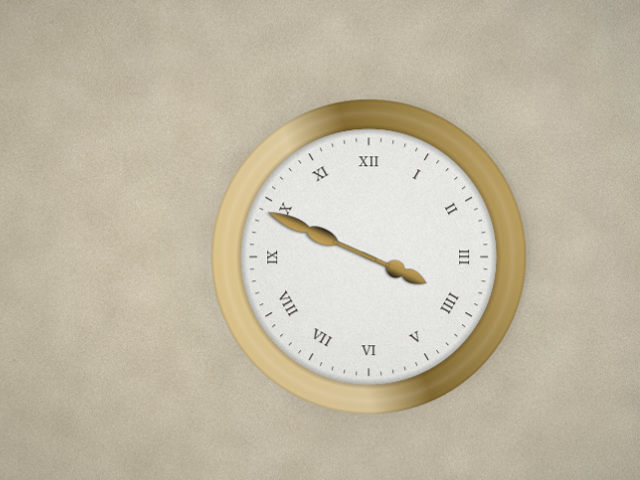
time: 3:49
